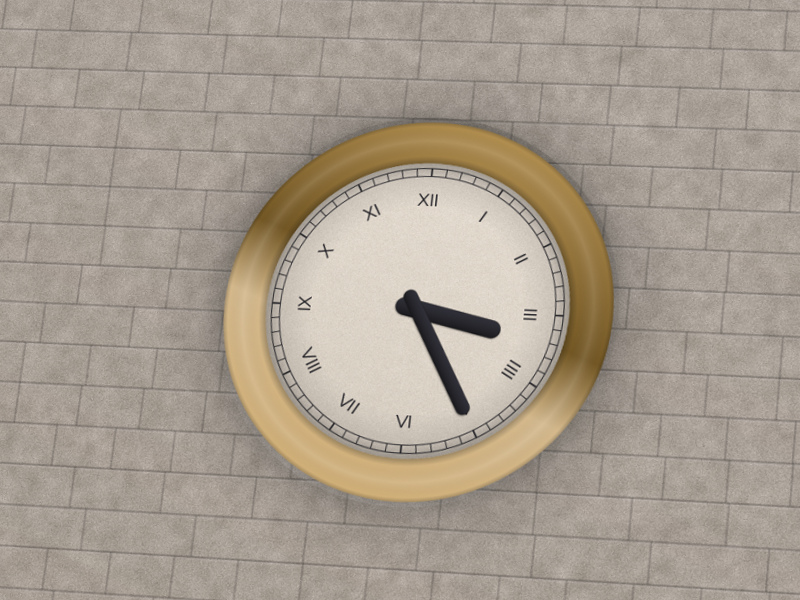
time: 3:25
